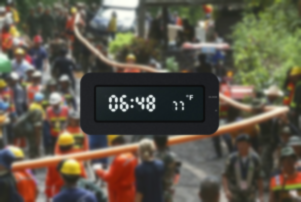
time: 6:48
